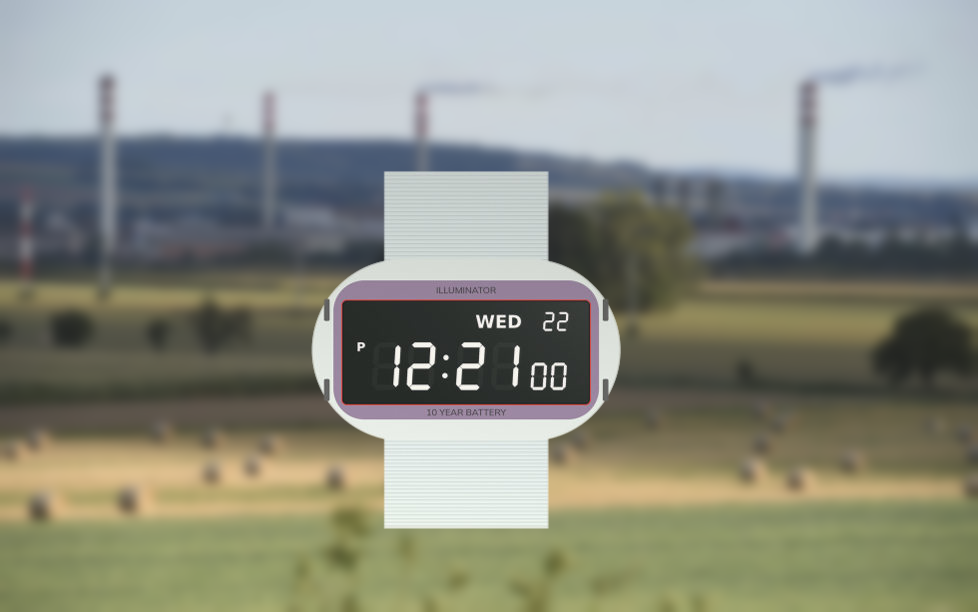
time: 12:21:00
